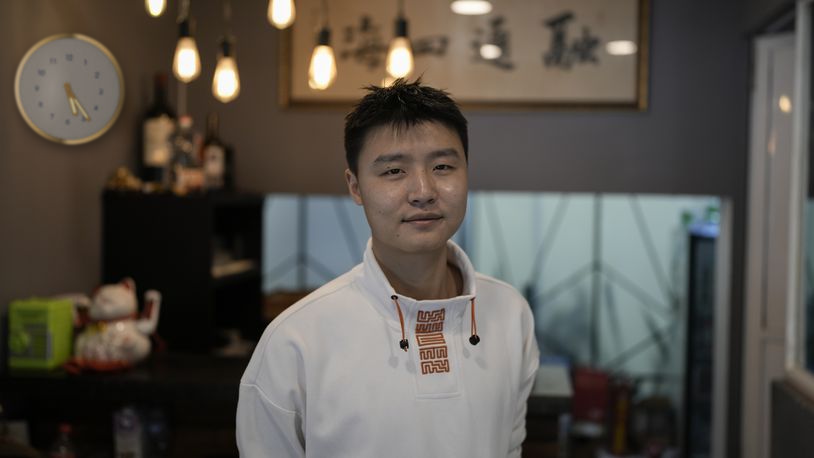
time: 5:24
